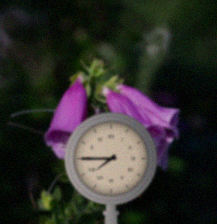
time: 7:45
